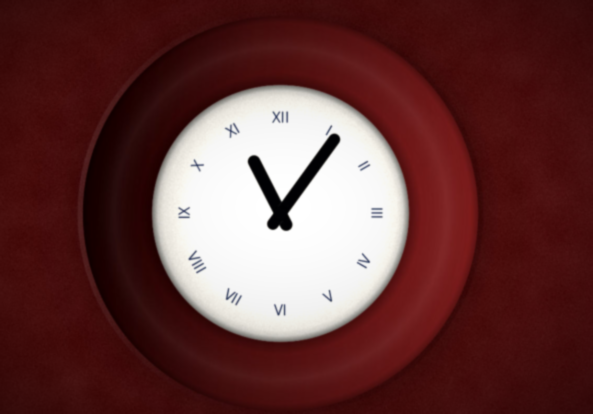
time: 11:06
